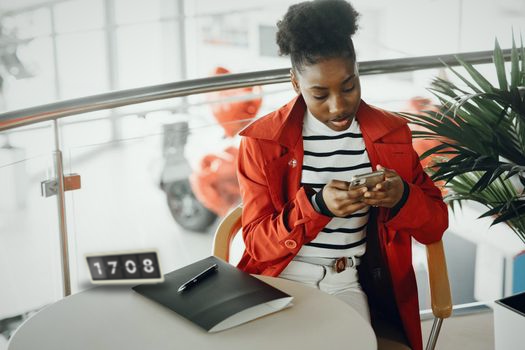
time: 17:08
